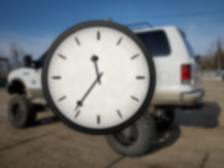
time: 11:36
